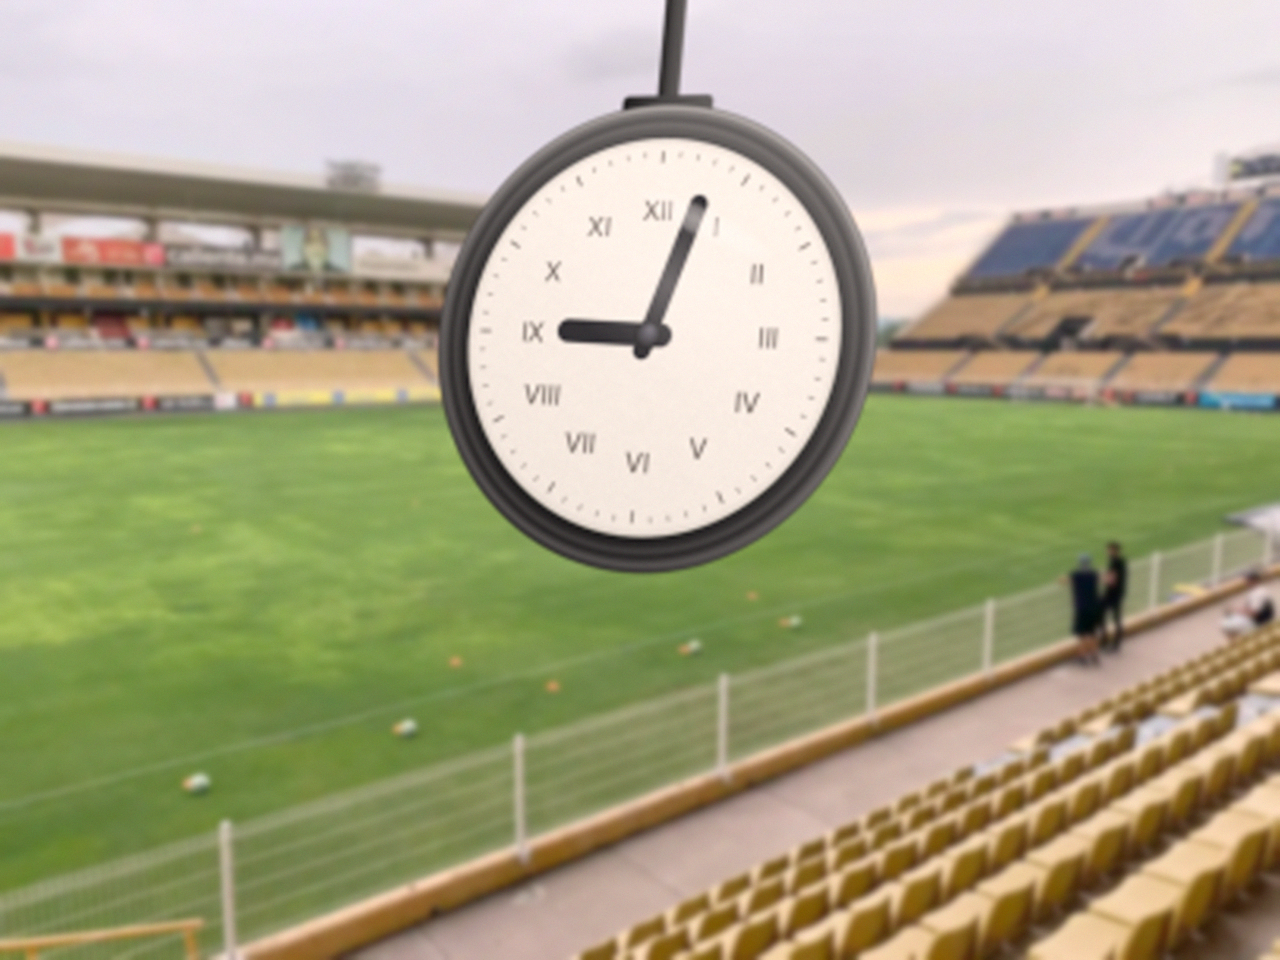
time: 9:03
